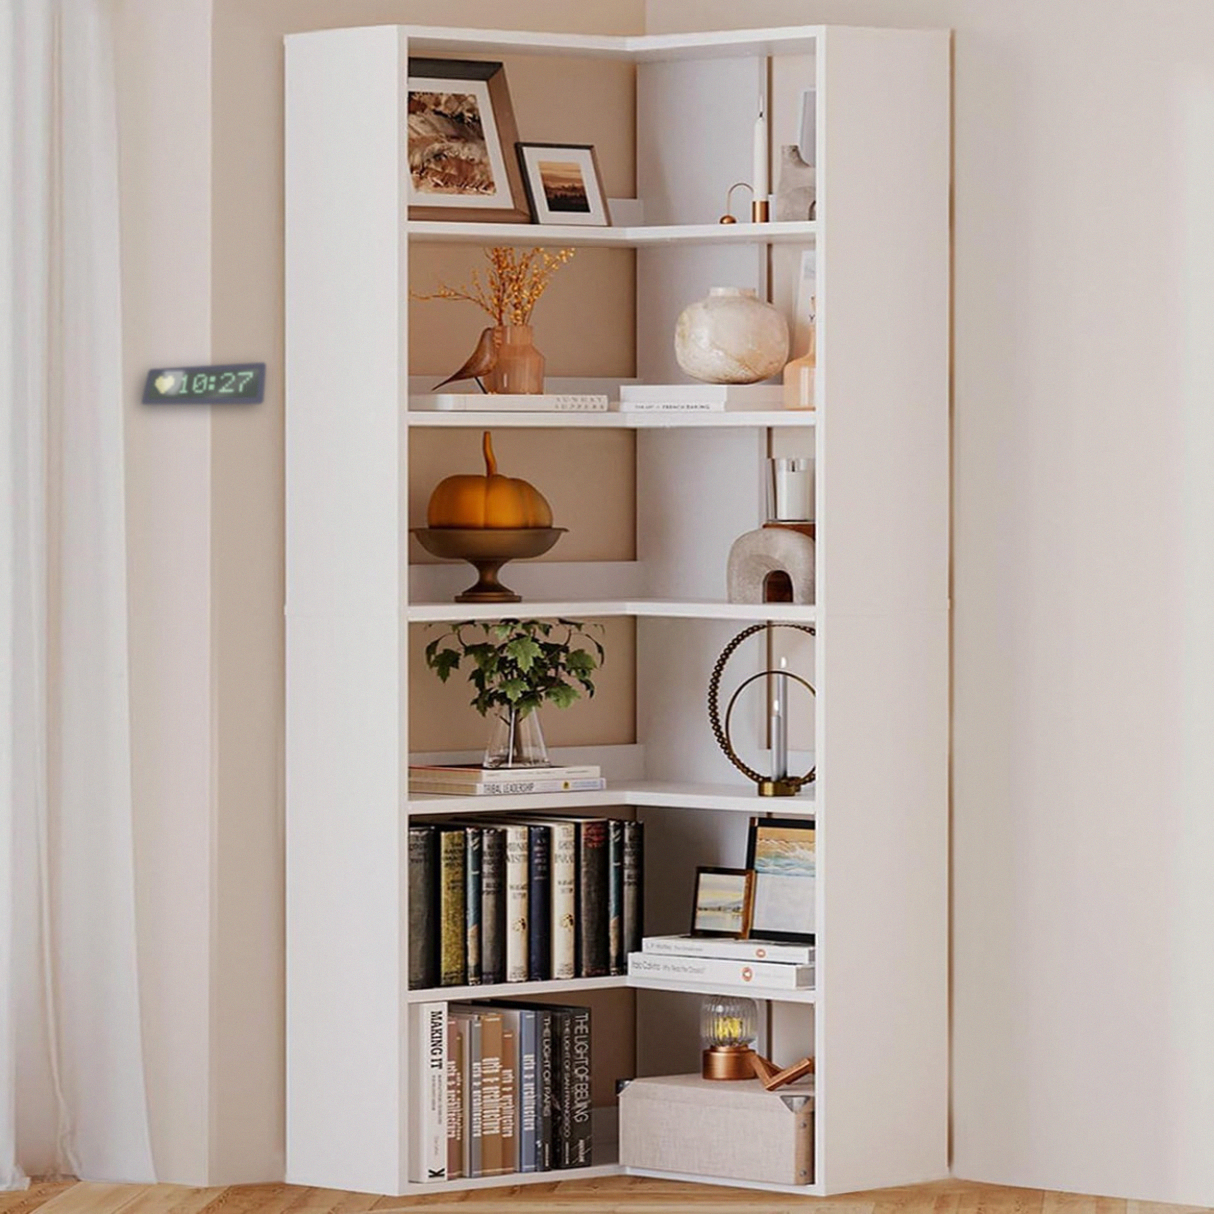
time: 10:27
